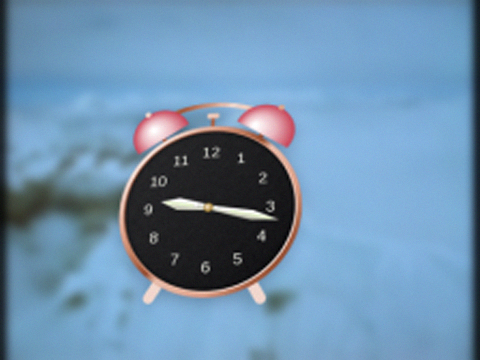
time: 9:17
